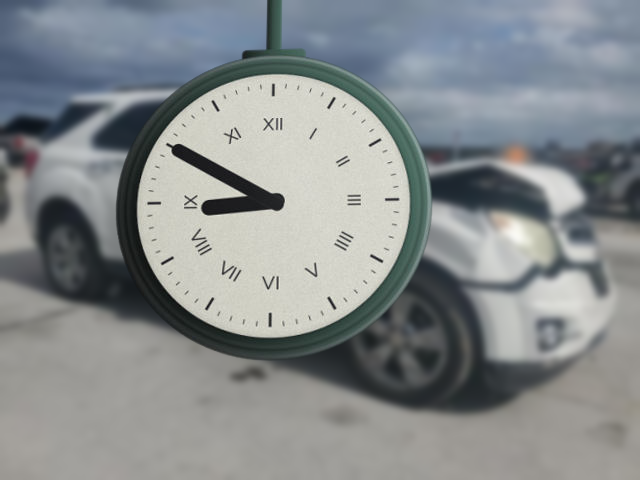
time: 8:50
